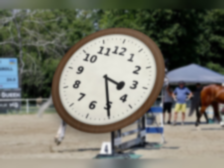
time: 3:25
